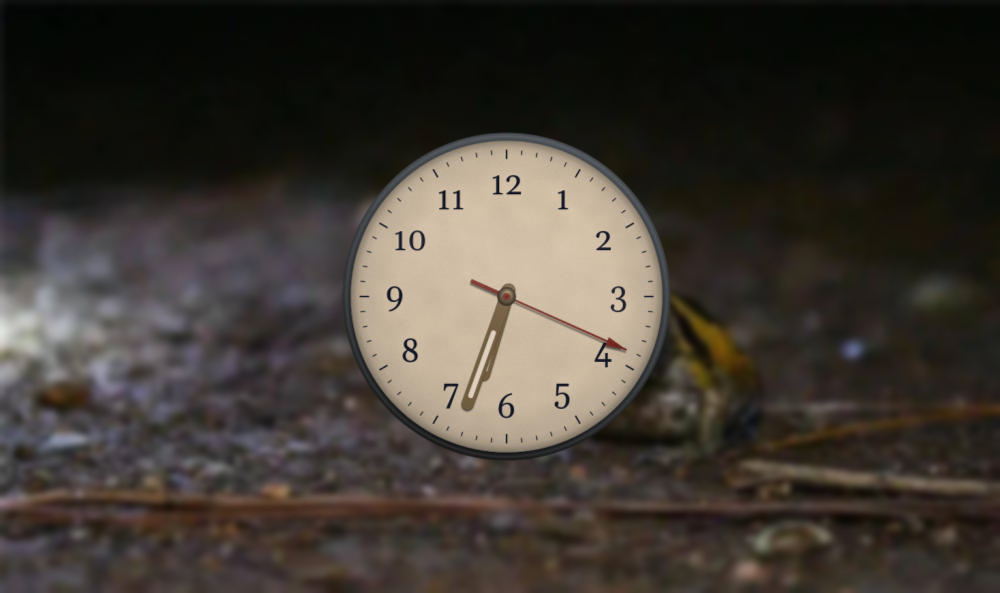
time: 6:33:19
